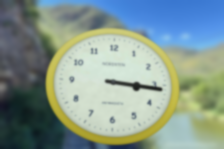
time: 3:16
